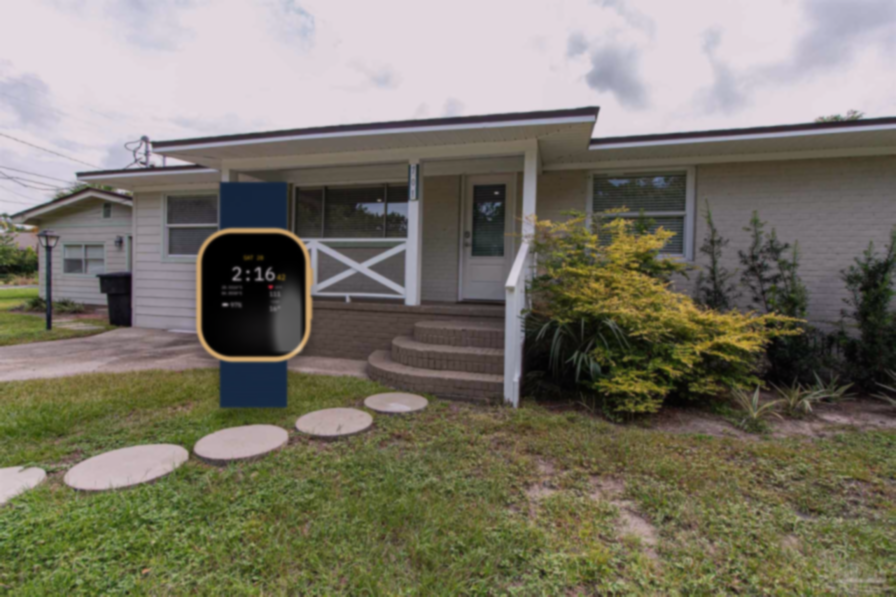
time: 2:16
